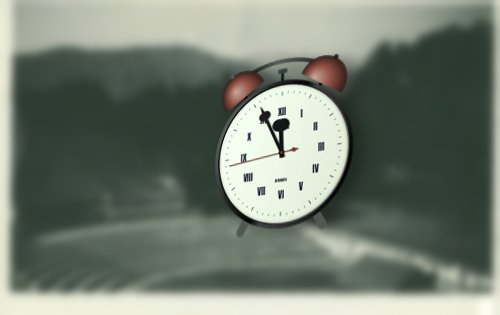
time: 11:55:44
